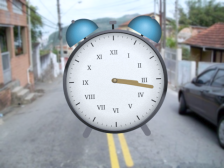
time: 3:17
